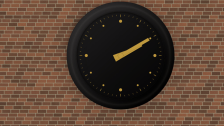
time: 2:10
